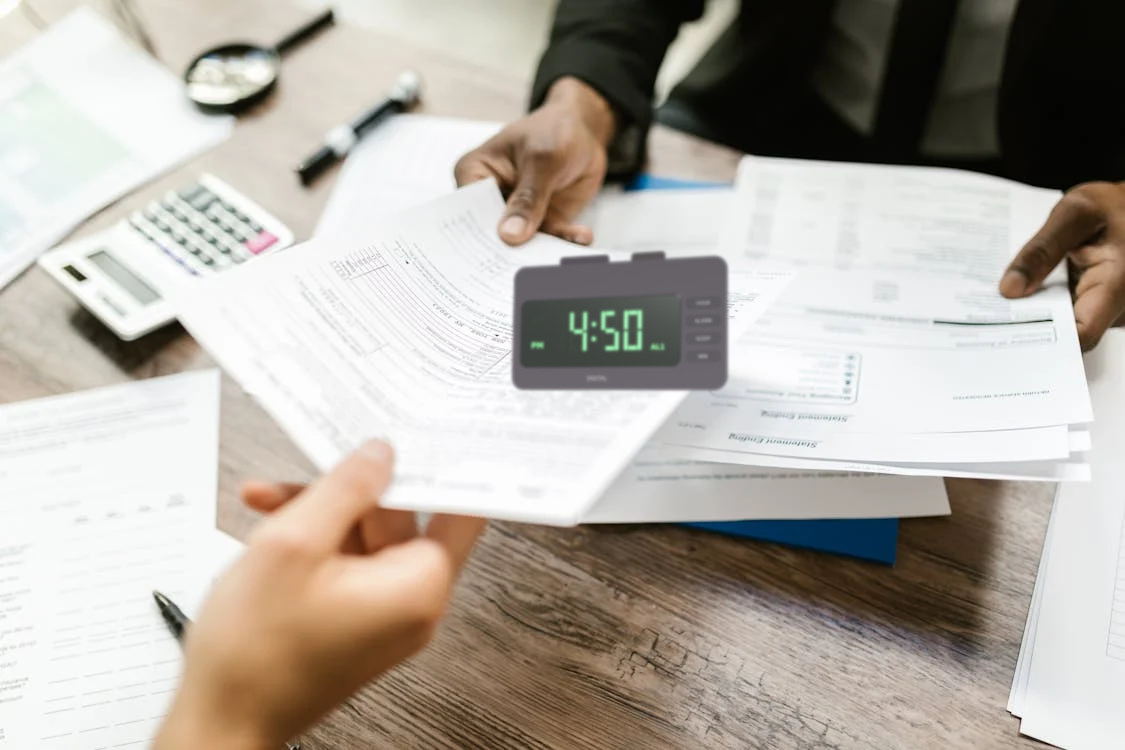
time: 4:50
